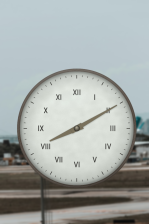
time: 8:10
